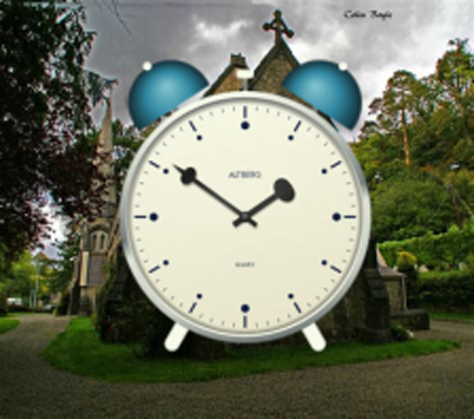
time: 1:51
